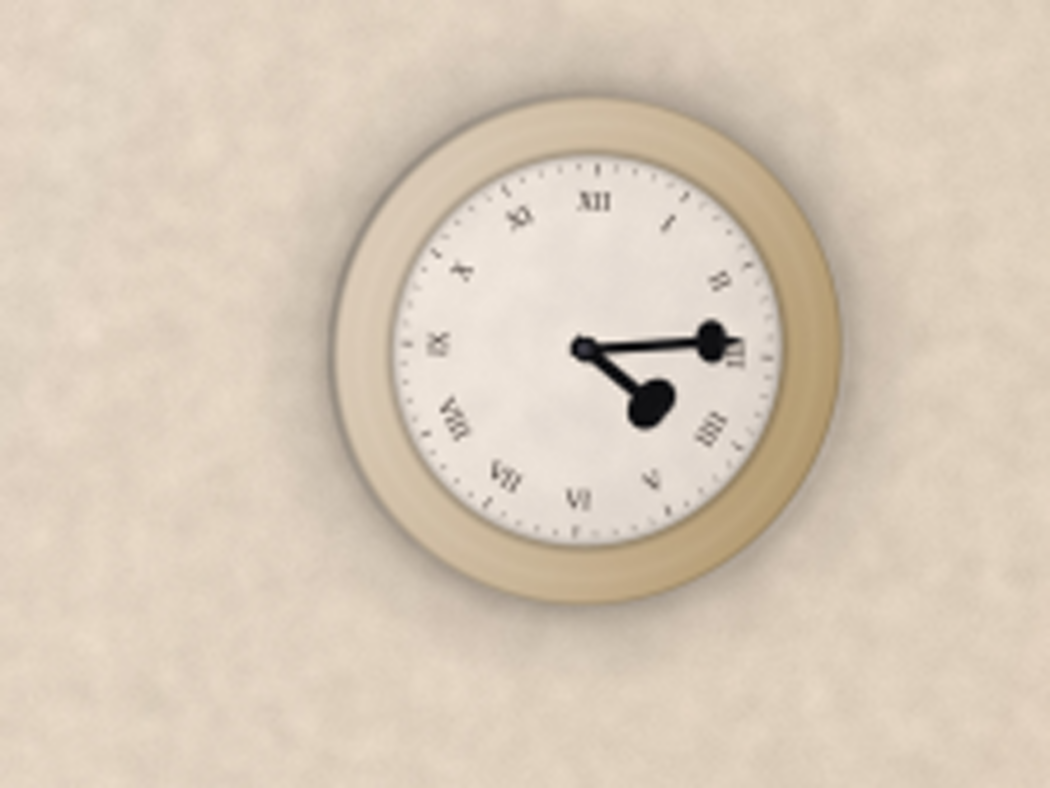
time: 4:14
